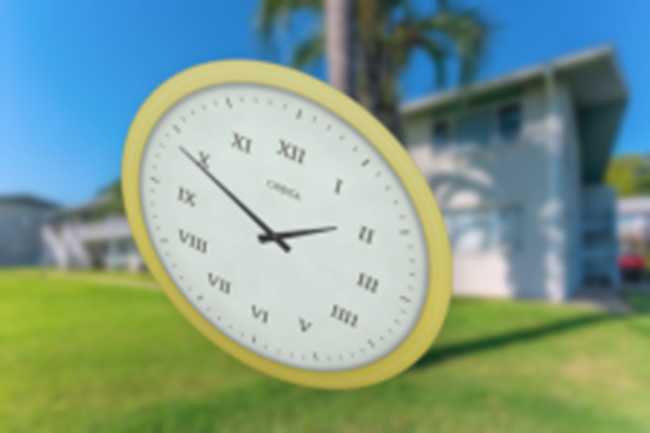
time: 1:49
